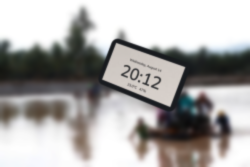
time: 20:12
